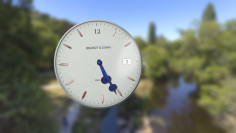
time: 5:26
